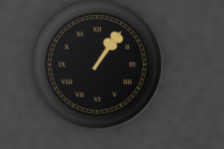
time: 1:06
